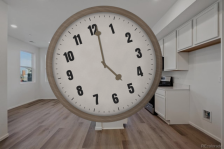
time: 5:01
